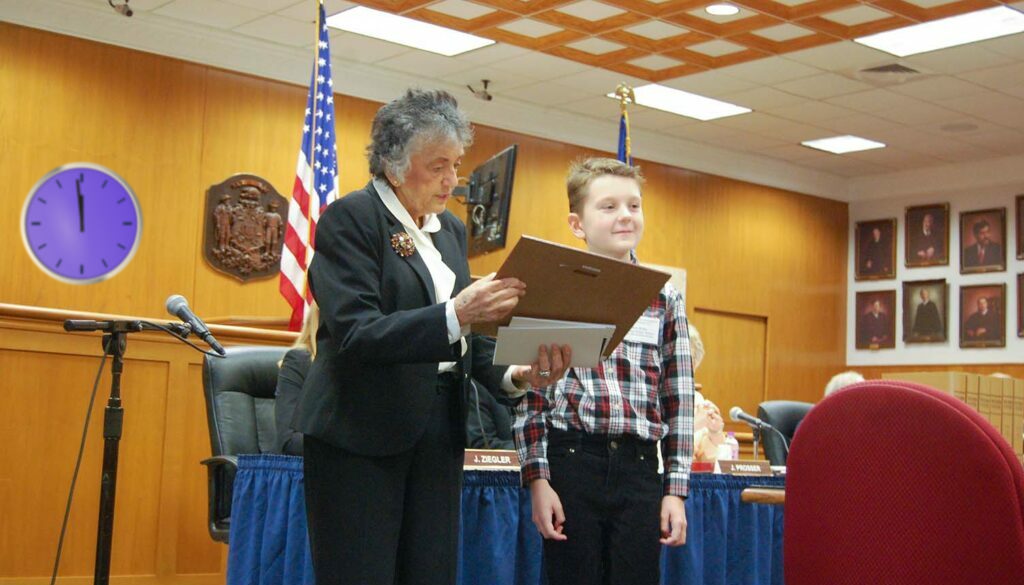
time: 11:59
